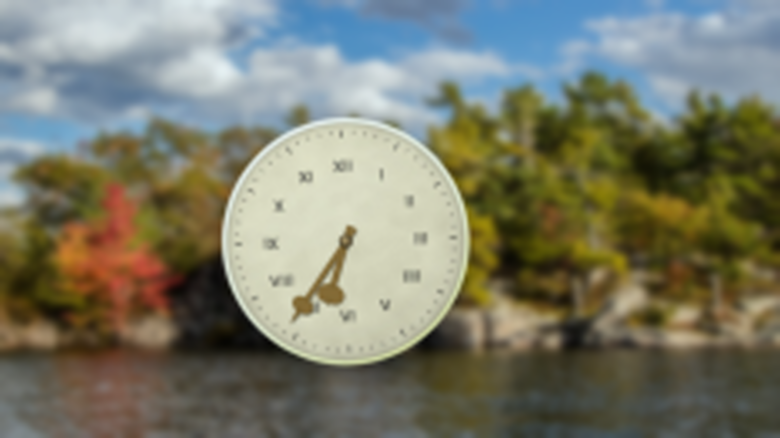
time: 6:36
